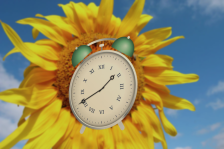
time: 1:41
